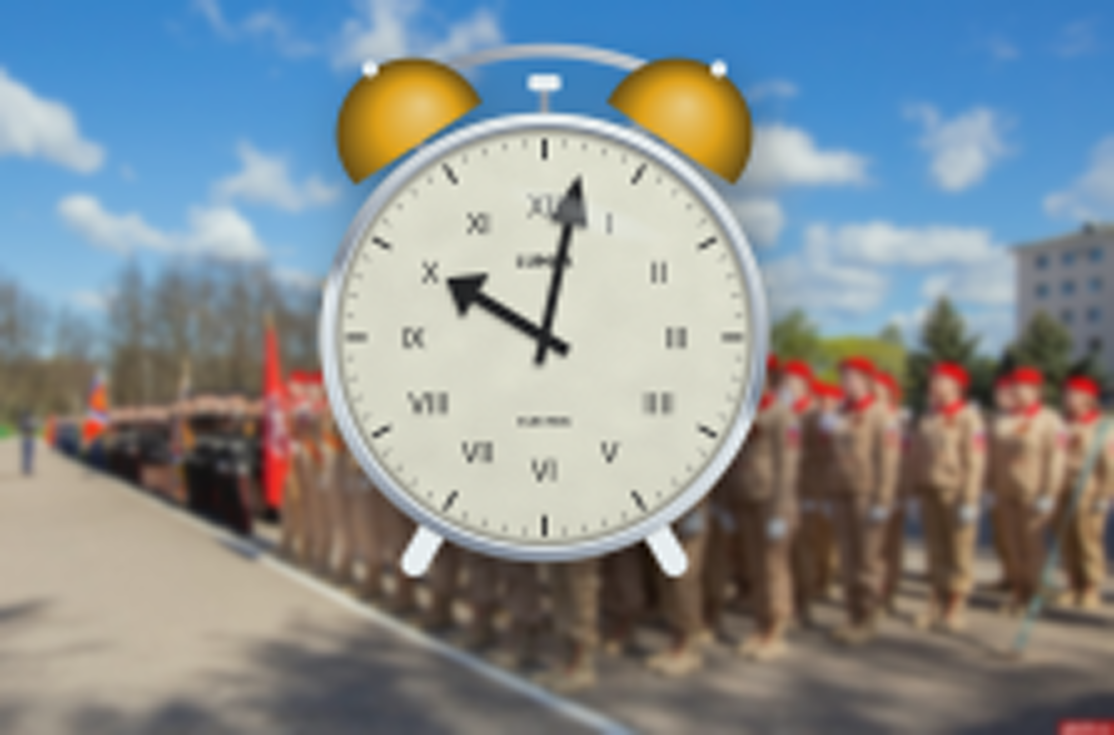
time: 10:02
